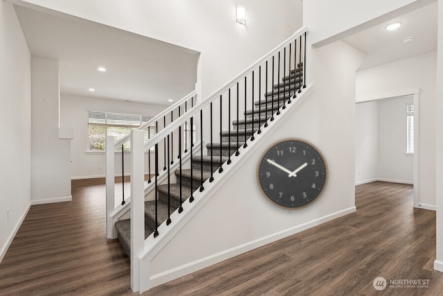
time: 1:50
